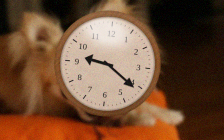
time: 9:21
